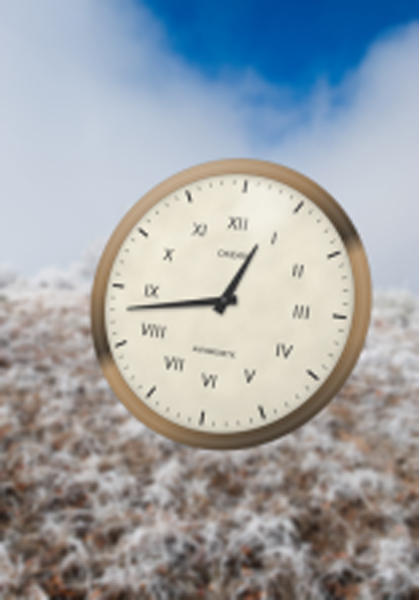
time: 12:43
